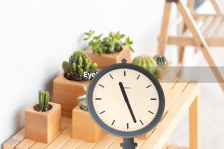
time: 11:27
